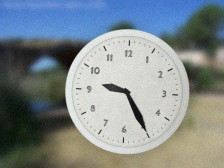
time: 9:25
